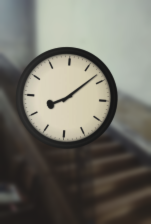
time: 8:08
